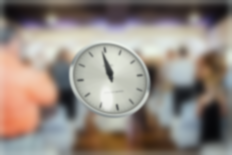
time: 11:59
